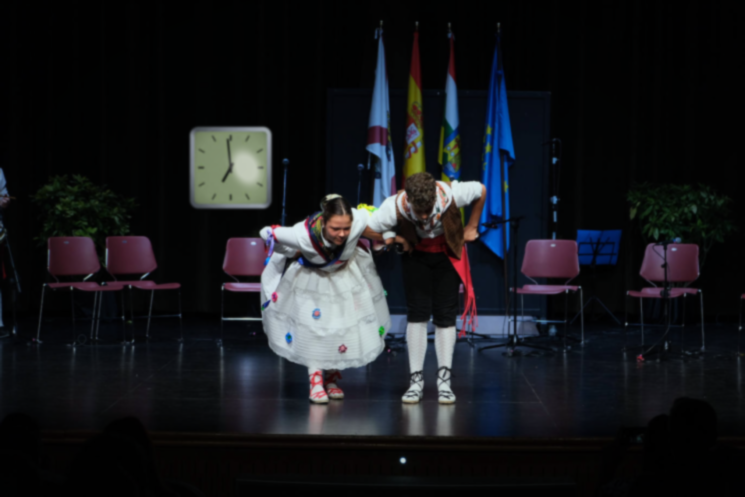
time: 6:59
